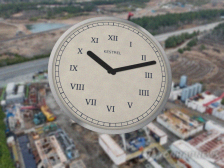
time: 10:12
